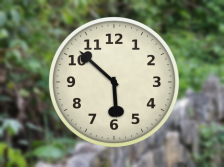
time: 5:52
